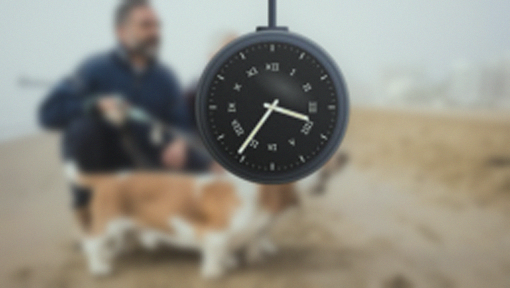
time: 3:36
